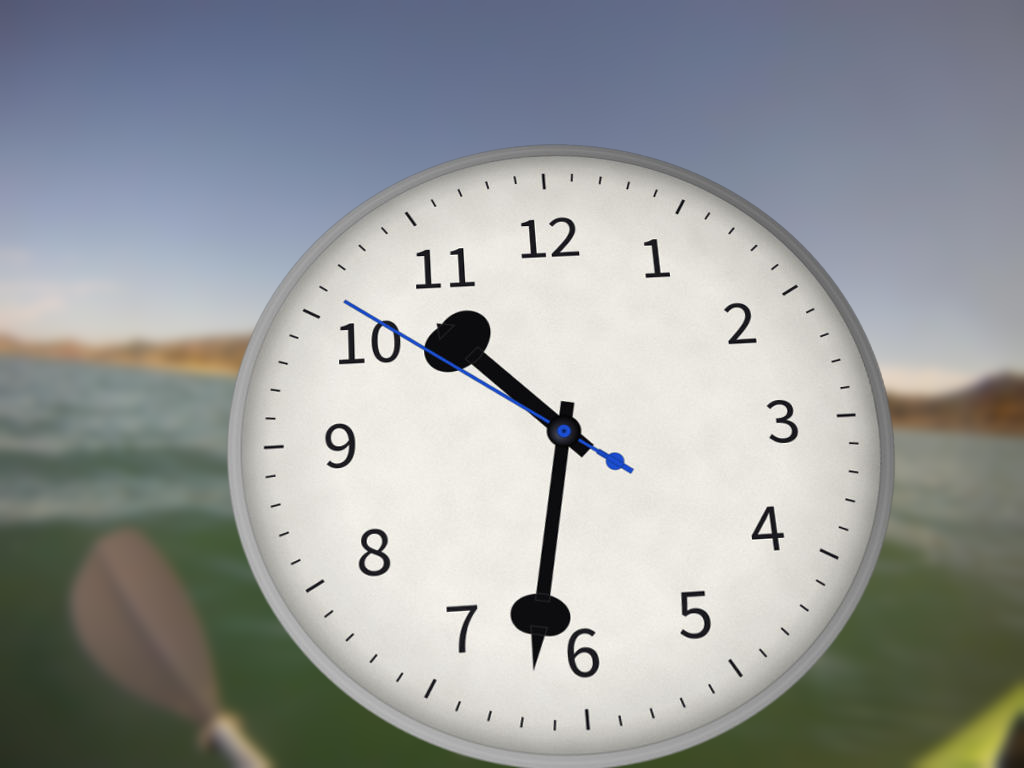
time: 10:31:51
